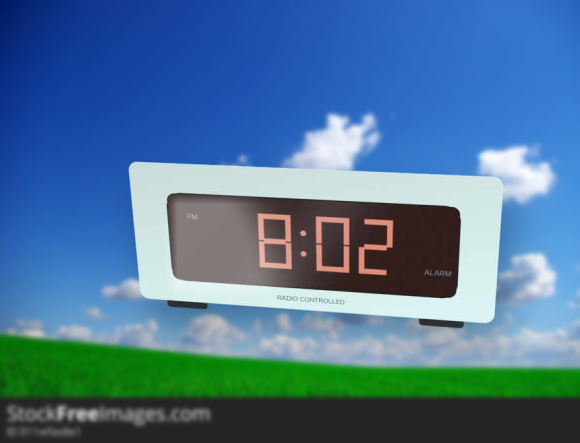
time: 8:02
